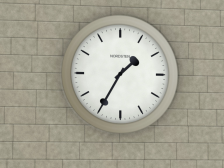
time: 1:35
